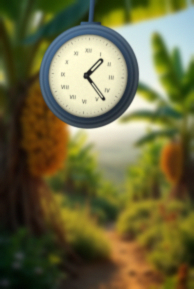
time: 1:23
